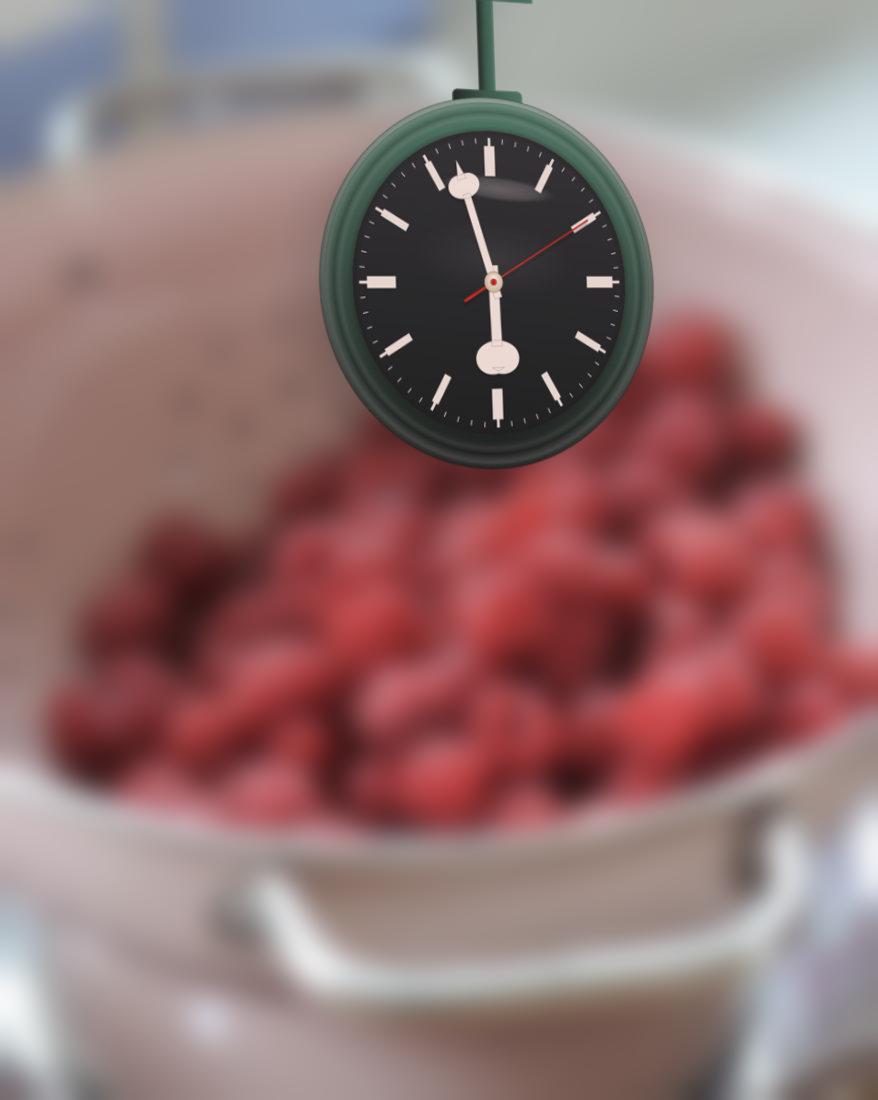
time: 5:57:10
